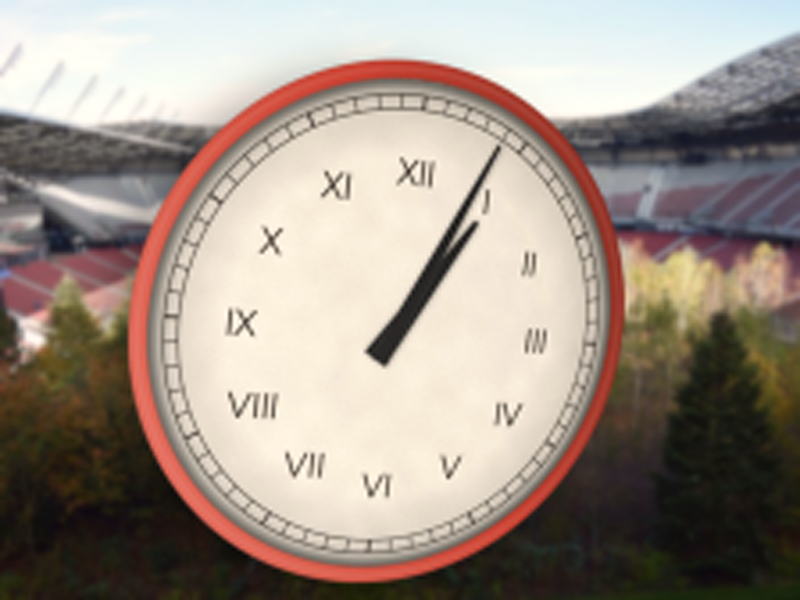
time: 1:04
